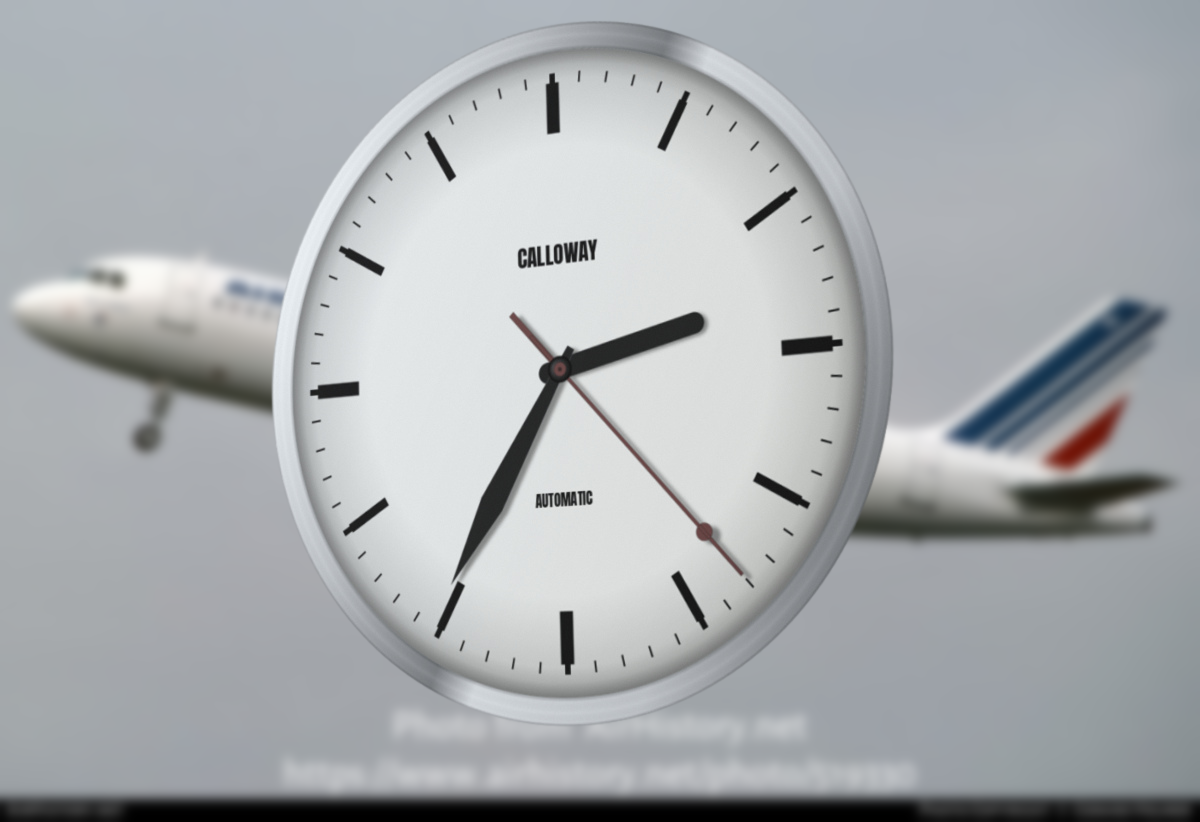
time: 2:35:23
